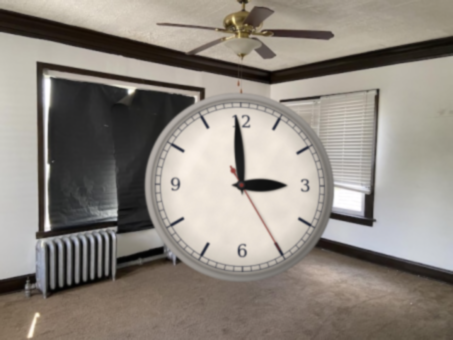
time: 2:59:25
